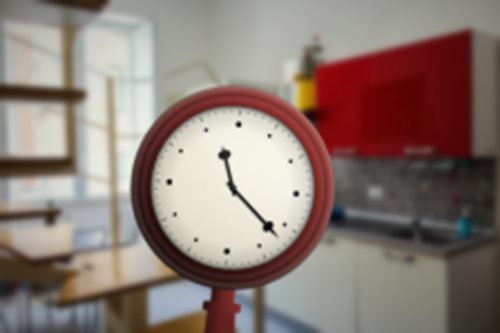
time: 11:22
